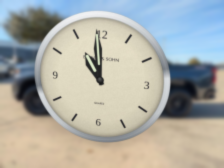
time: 10:59
